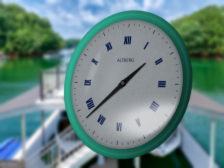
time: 1:38
